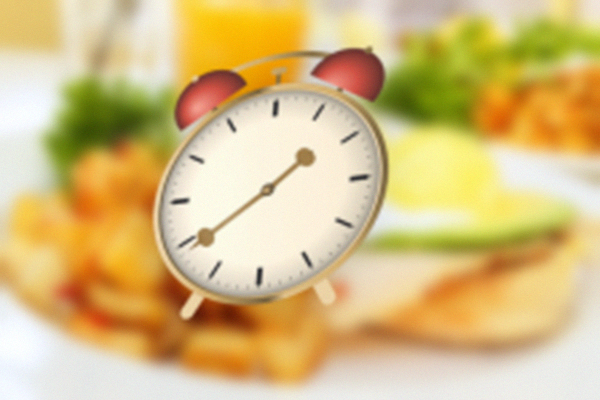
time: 1:39
